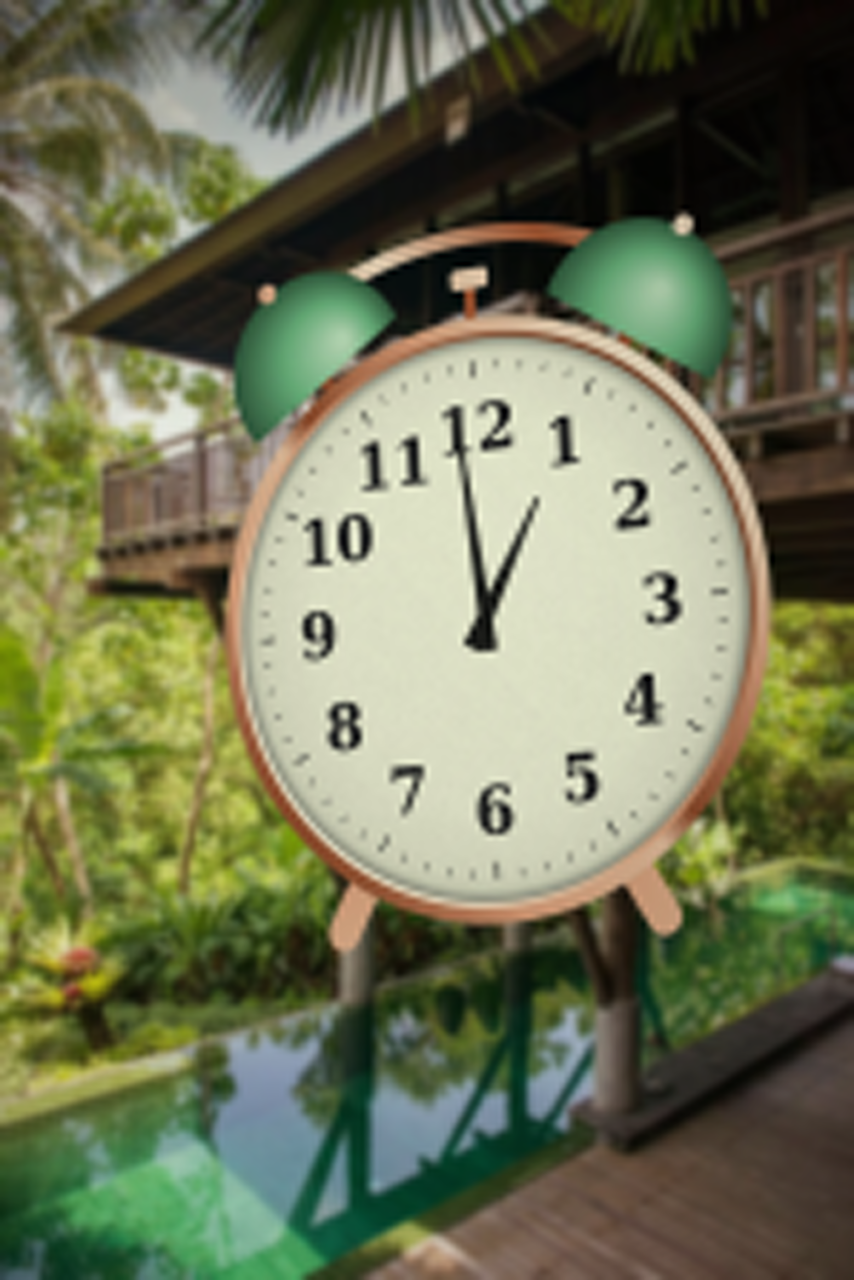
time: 12:59
